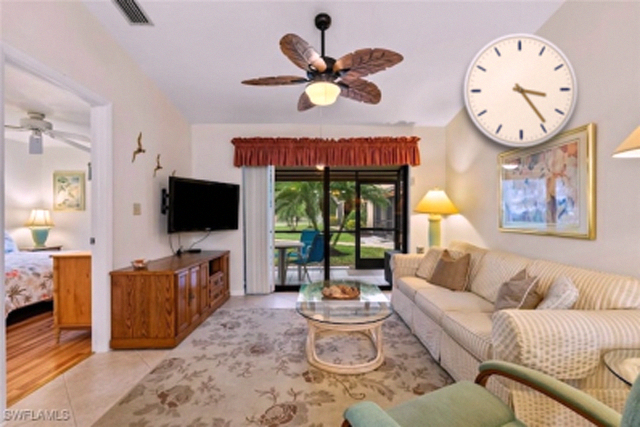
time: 3:24
